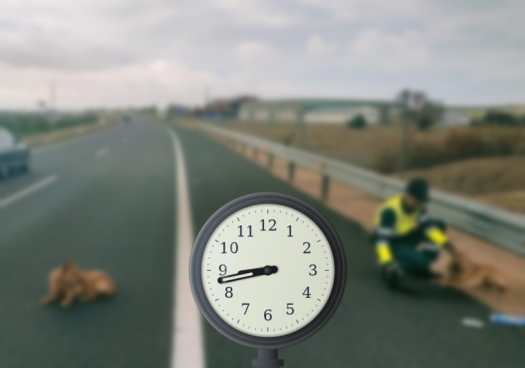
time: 8:43
